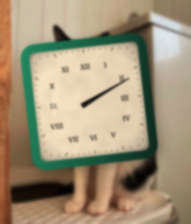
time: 2:11
